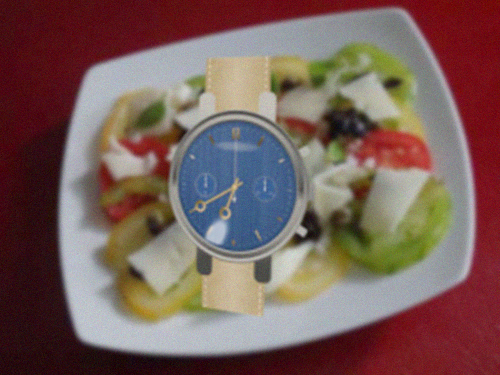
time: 6:40
